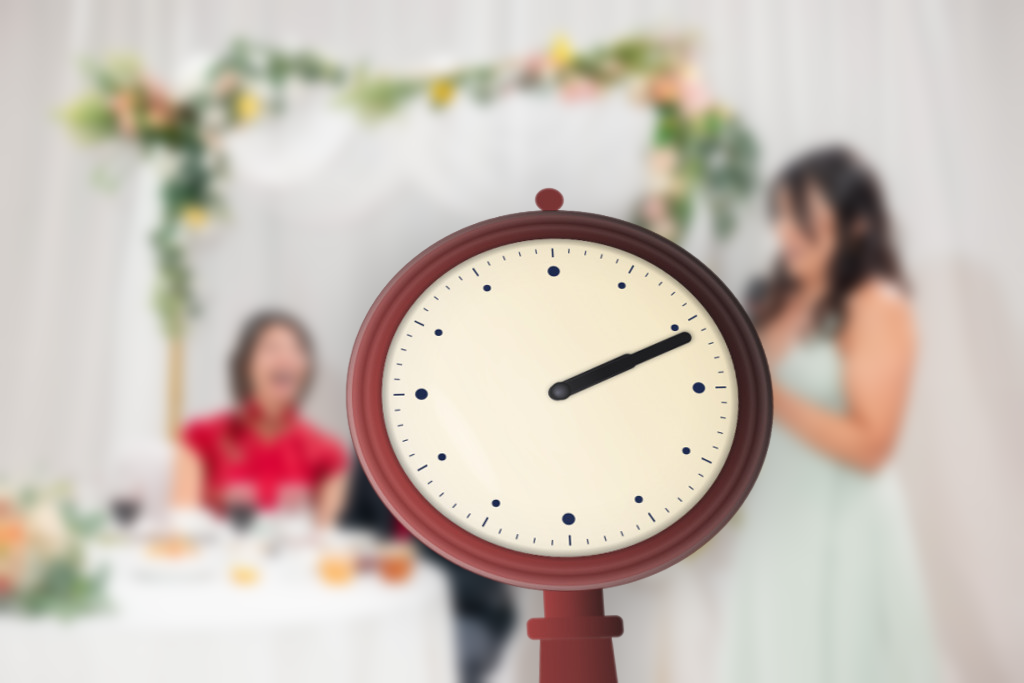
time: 2:11
